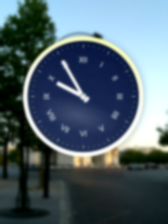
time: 9:55
